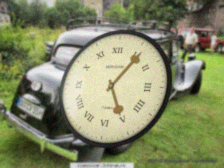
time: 5:06
